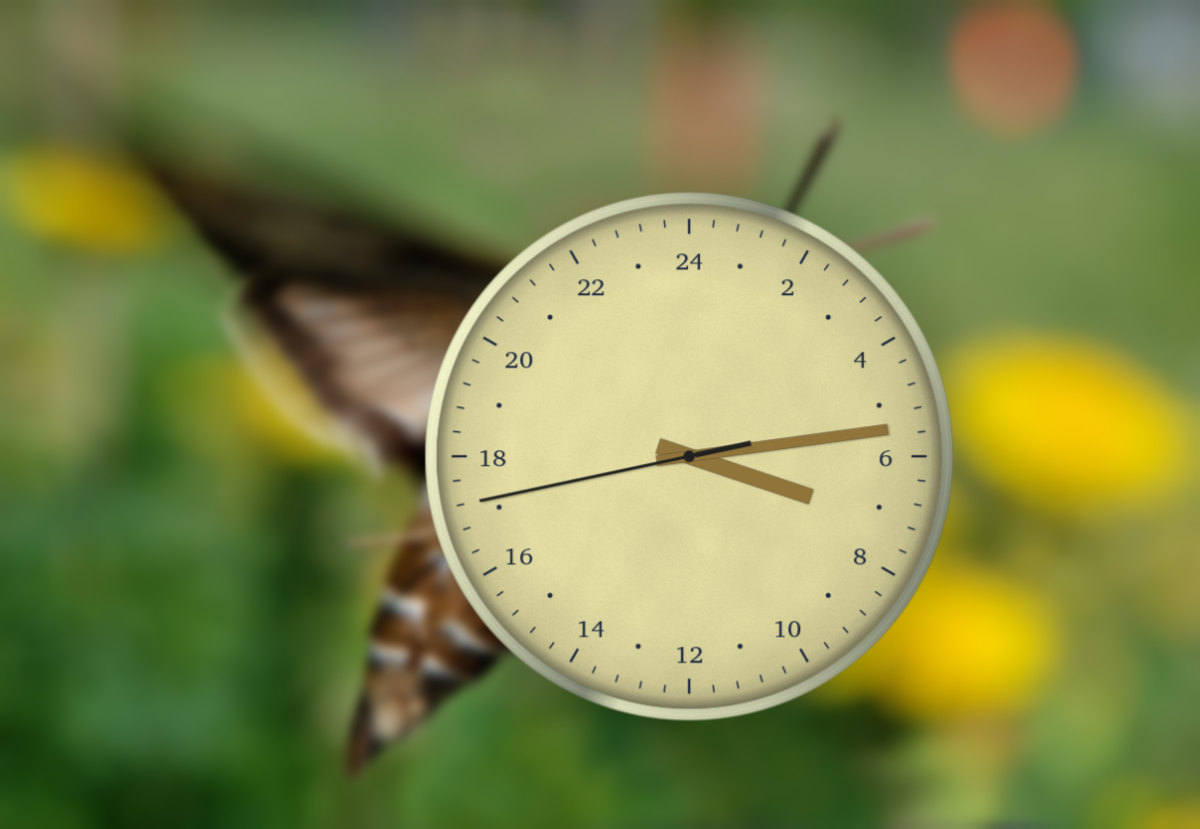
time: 7:13:43
